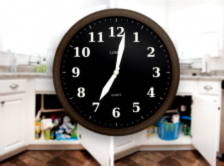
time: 7:02
